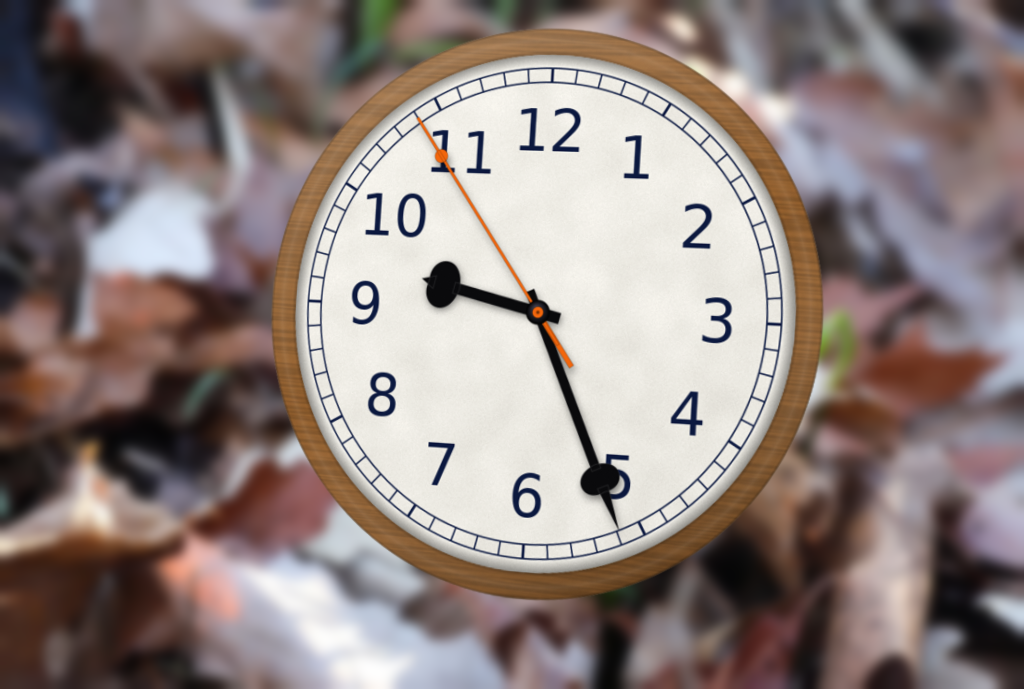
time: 9:25:54
